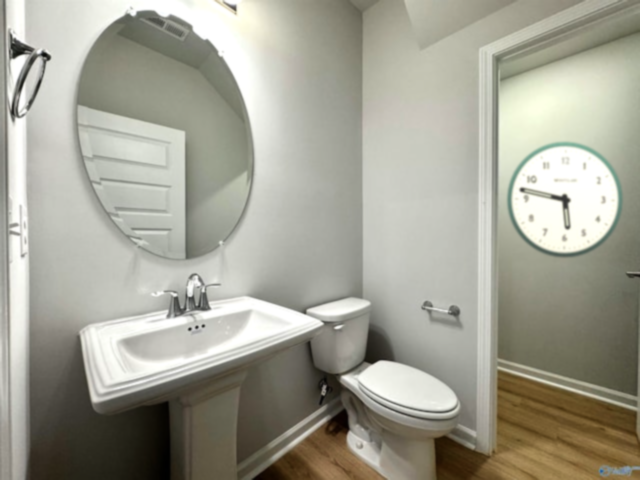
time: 5:47
